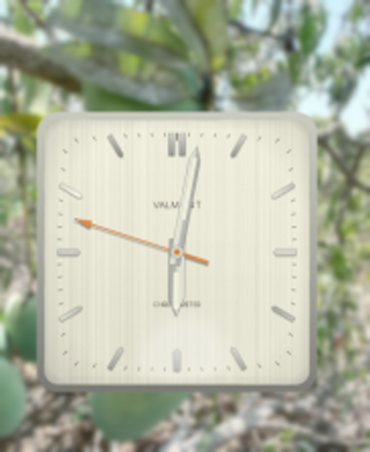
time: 6:01:48
